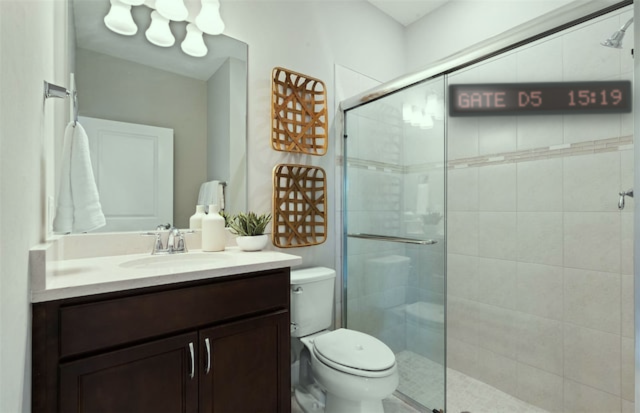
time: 15:19
